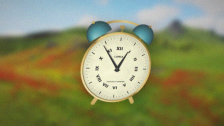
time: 12:54
